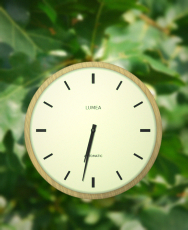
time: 6:32
